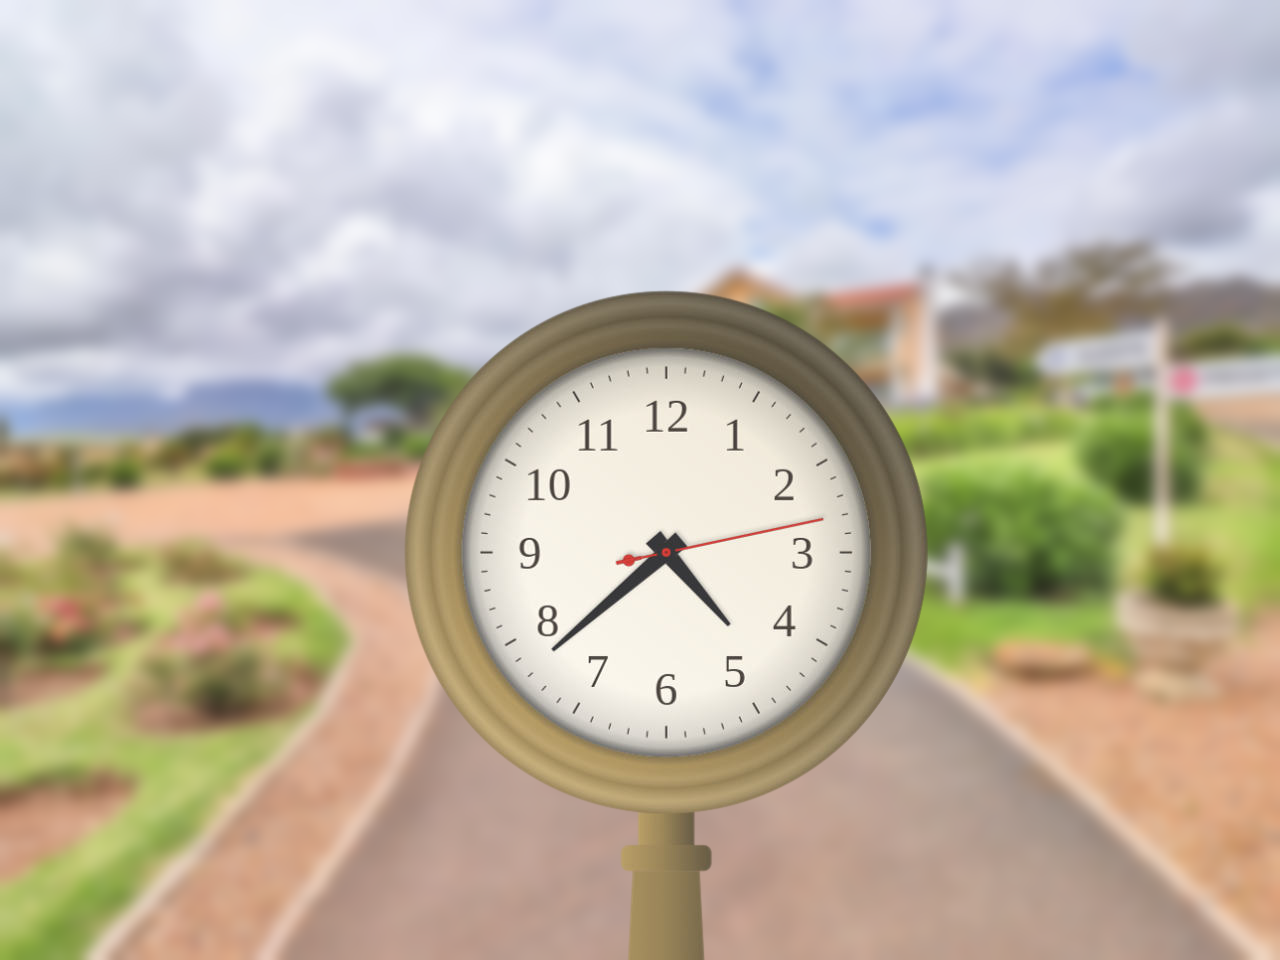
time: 4:38:13
